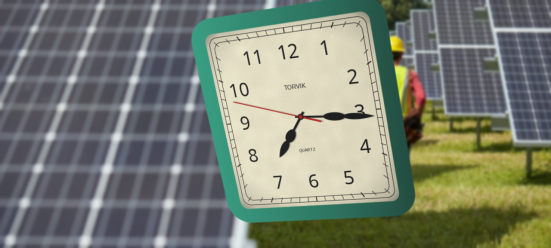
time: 7:15:48
